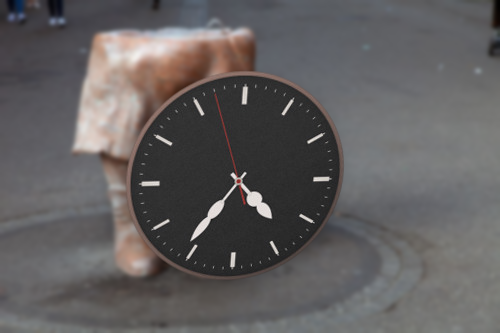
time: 4:35:57
